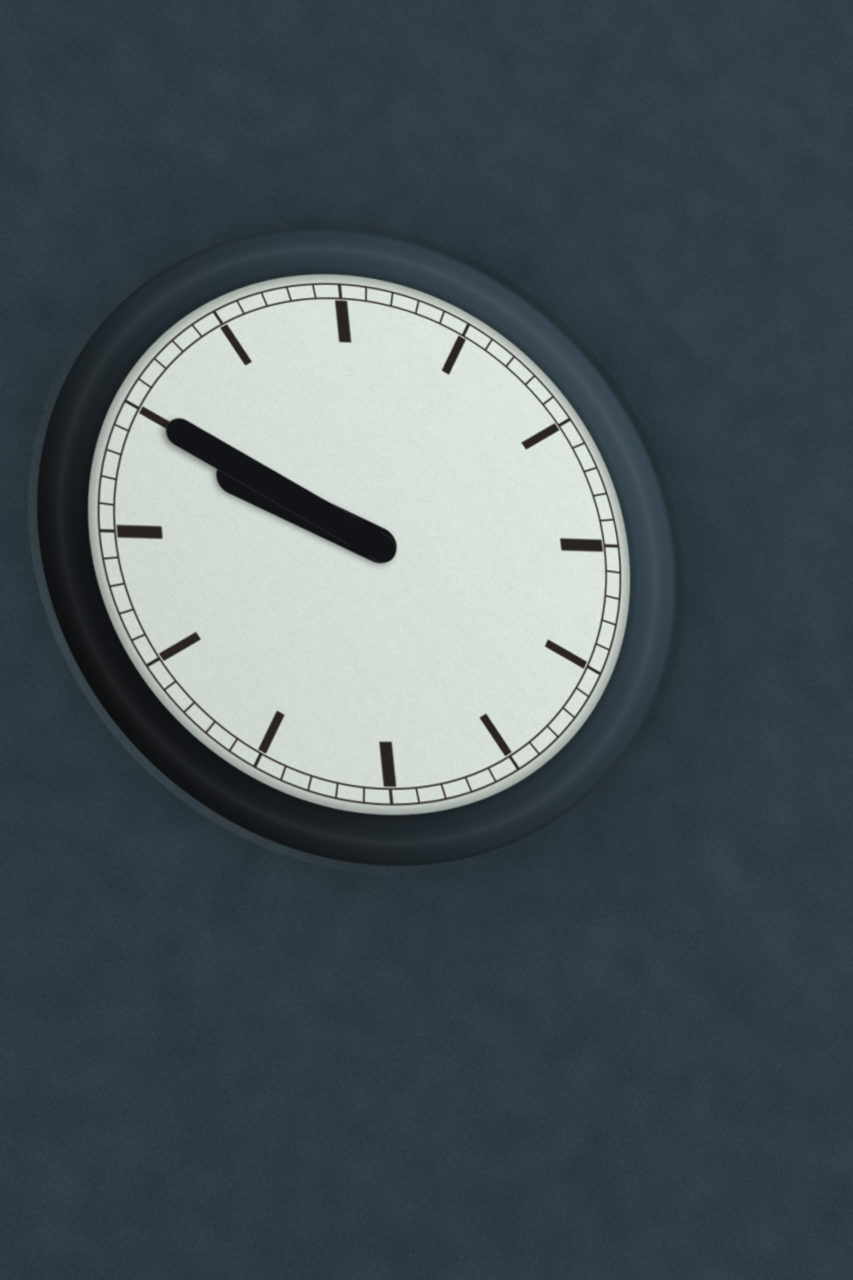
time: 9:50
